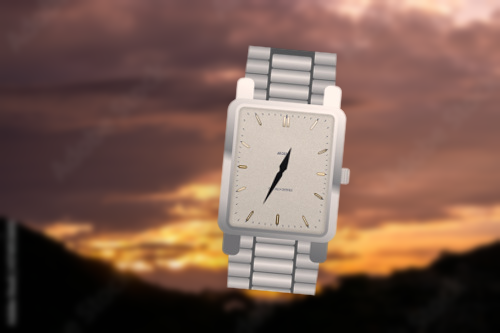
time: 12:34
